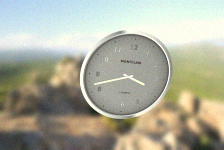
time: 3:42
